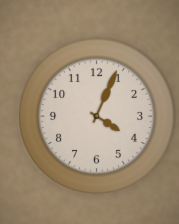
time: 4:04
